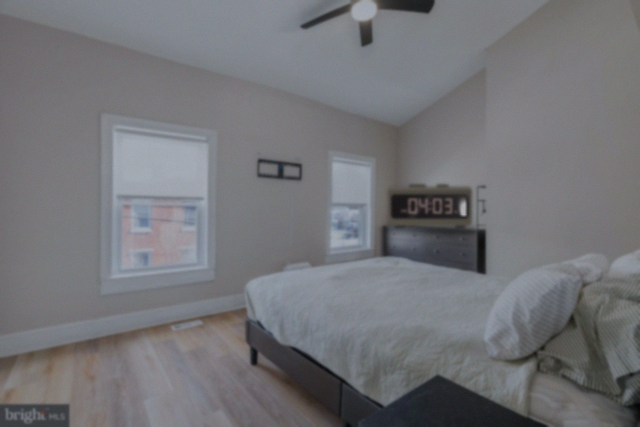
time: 4:03
